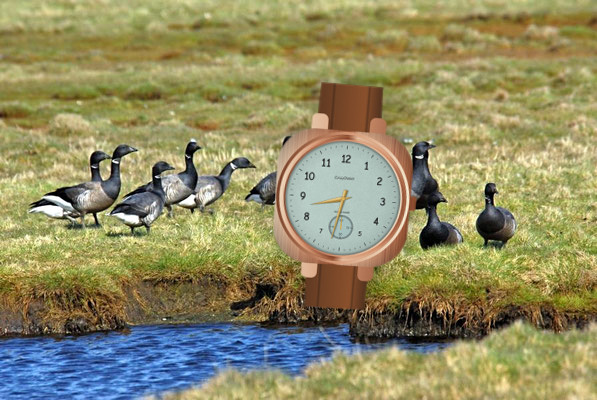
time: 8:32
